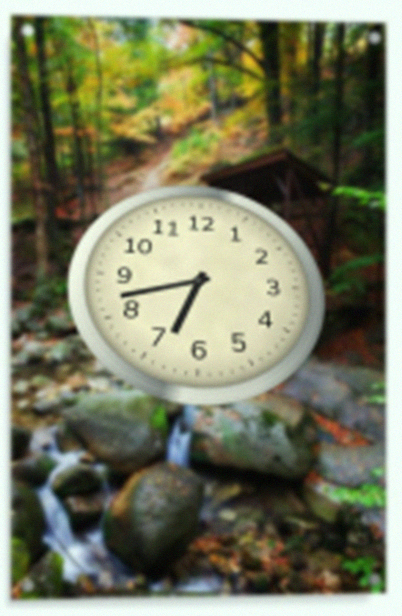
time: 6:42
